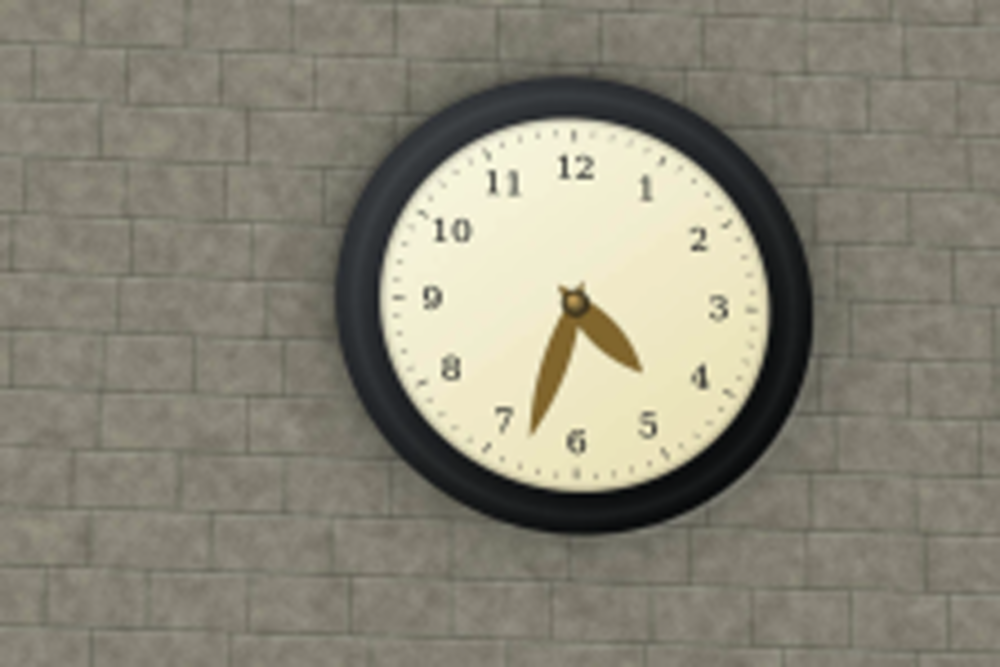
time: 4:33
